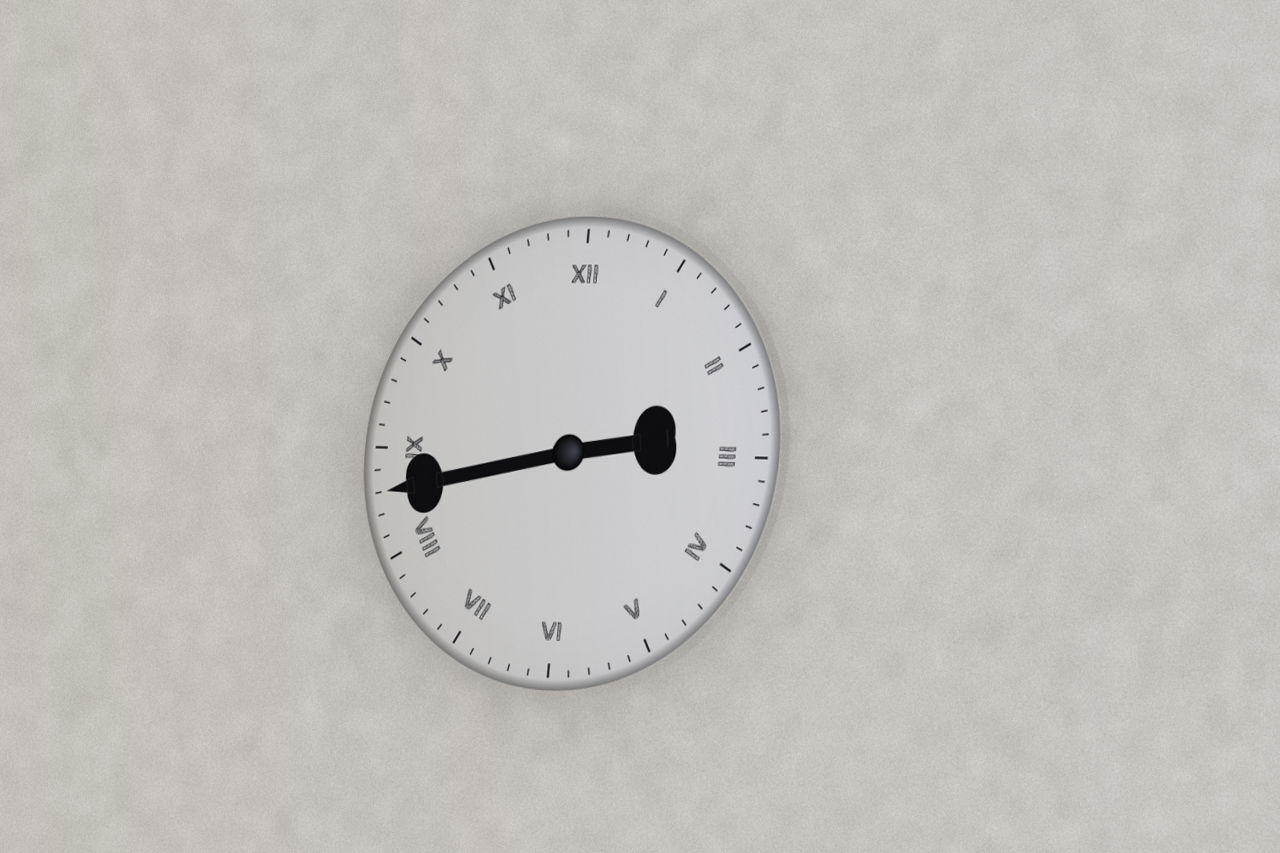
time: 2:43
